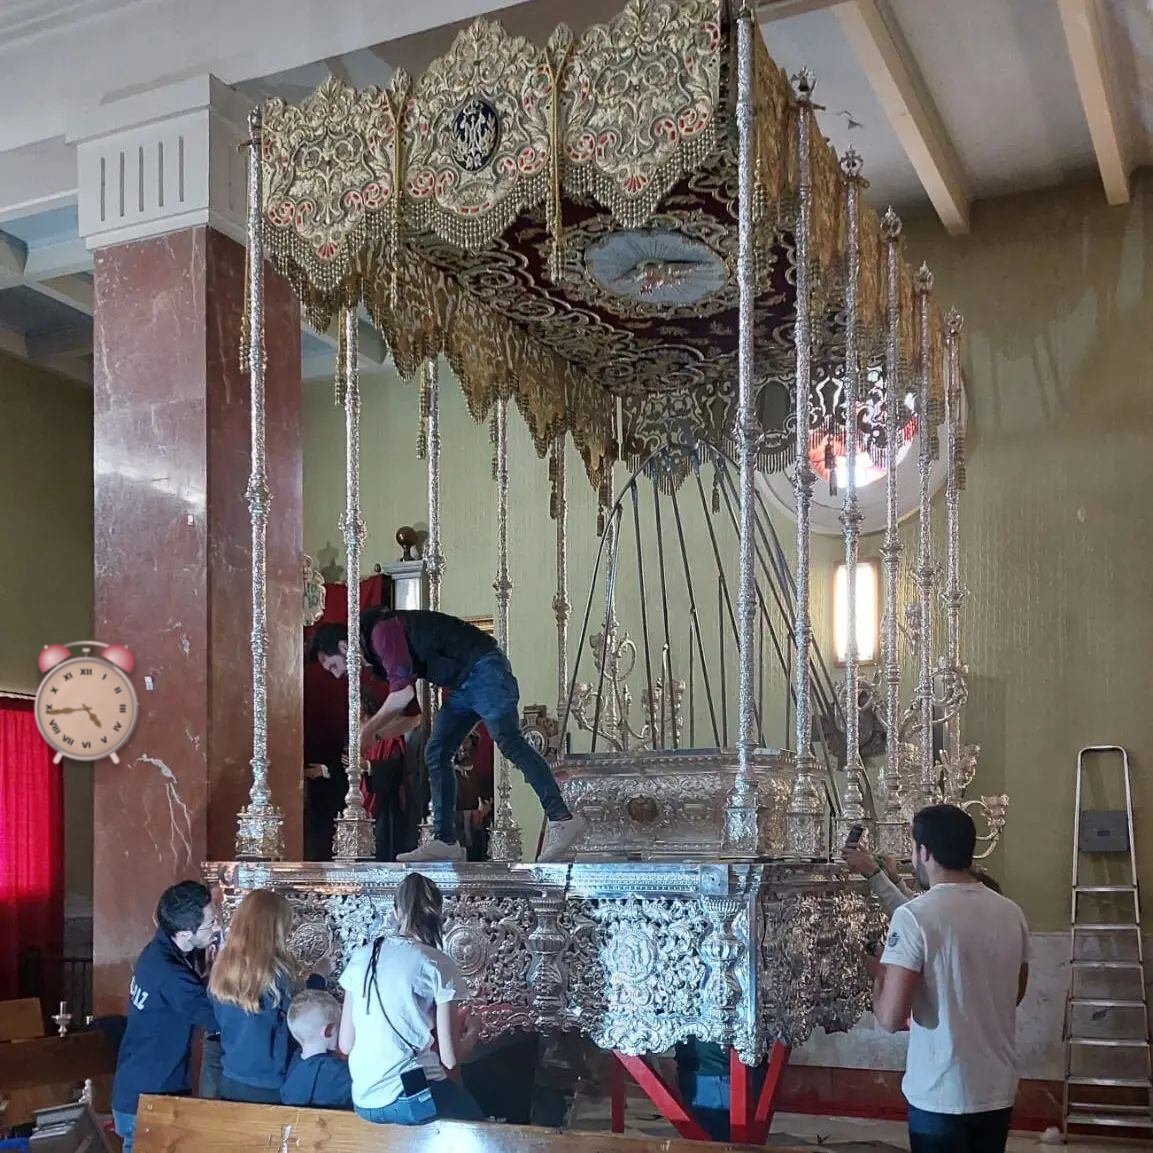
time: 4:44
